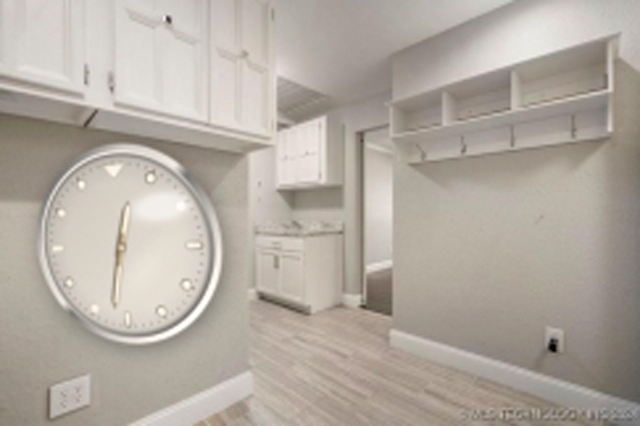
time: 12:32
